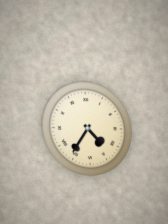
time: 4:36
